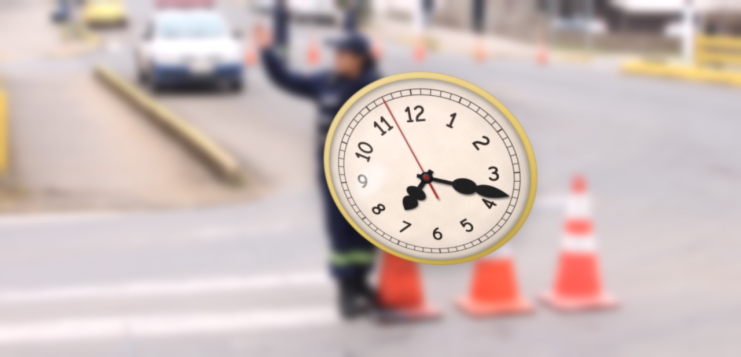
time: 7:17:57
